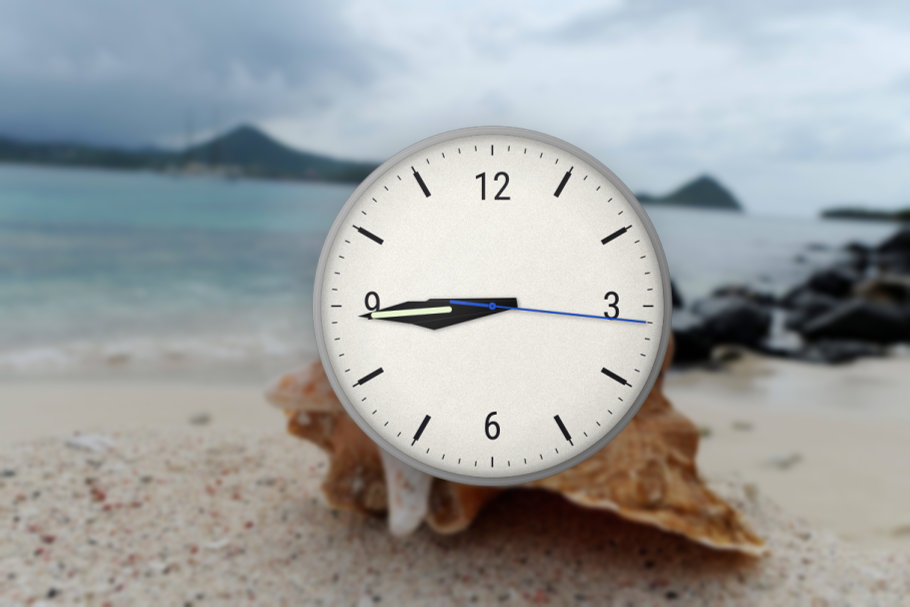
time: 8:44:16
